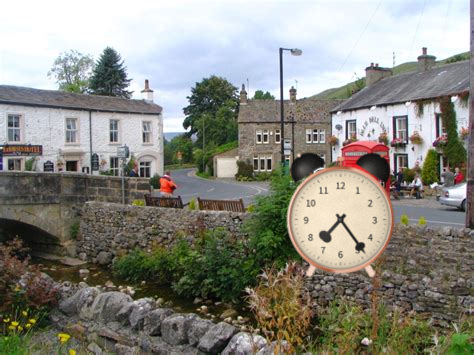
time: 7:24
